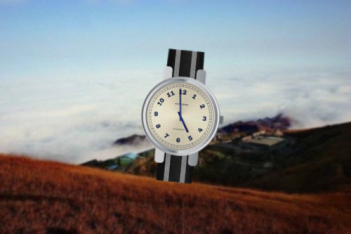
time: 4:59
